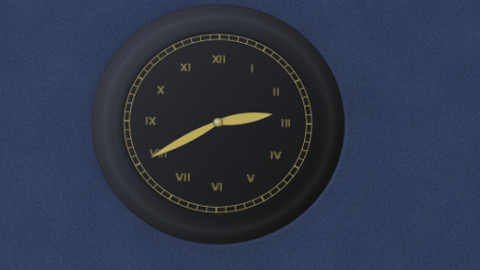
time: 2:40
